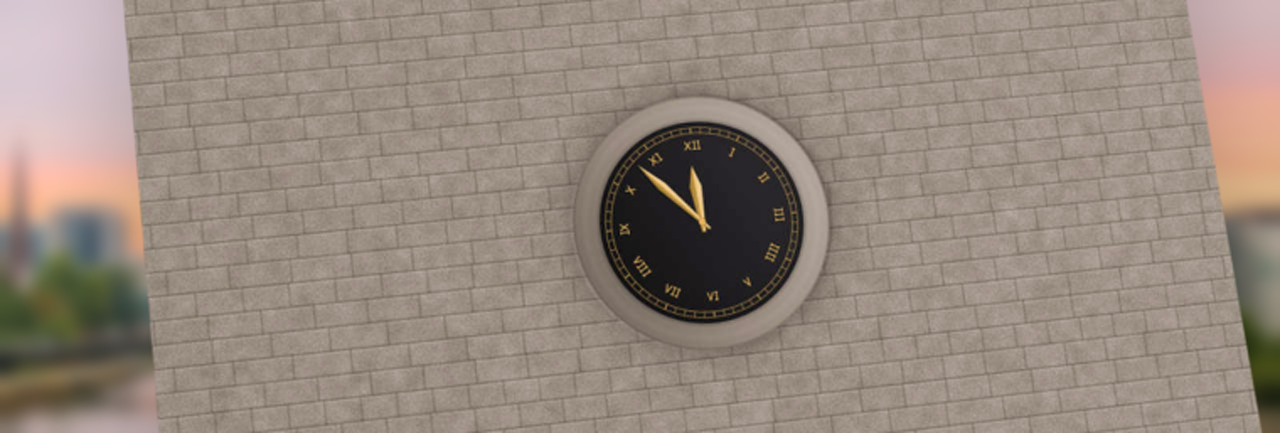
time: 11:53
